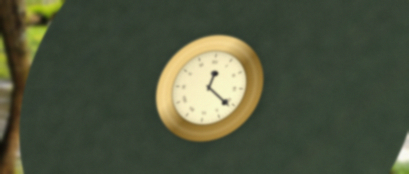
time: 12:21
